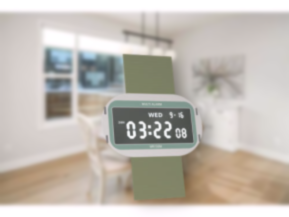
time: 3:22:08
